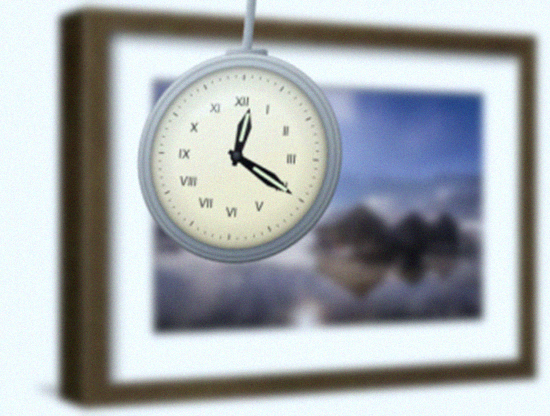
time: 12:20
